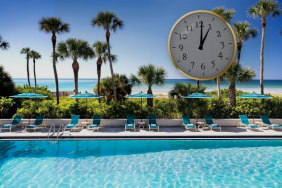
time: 1:01
